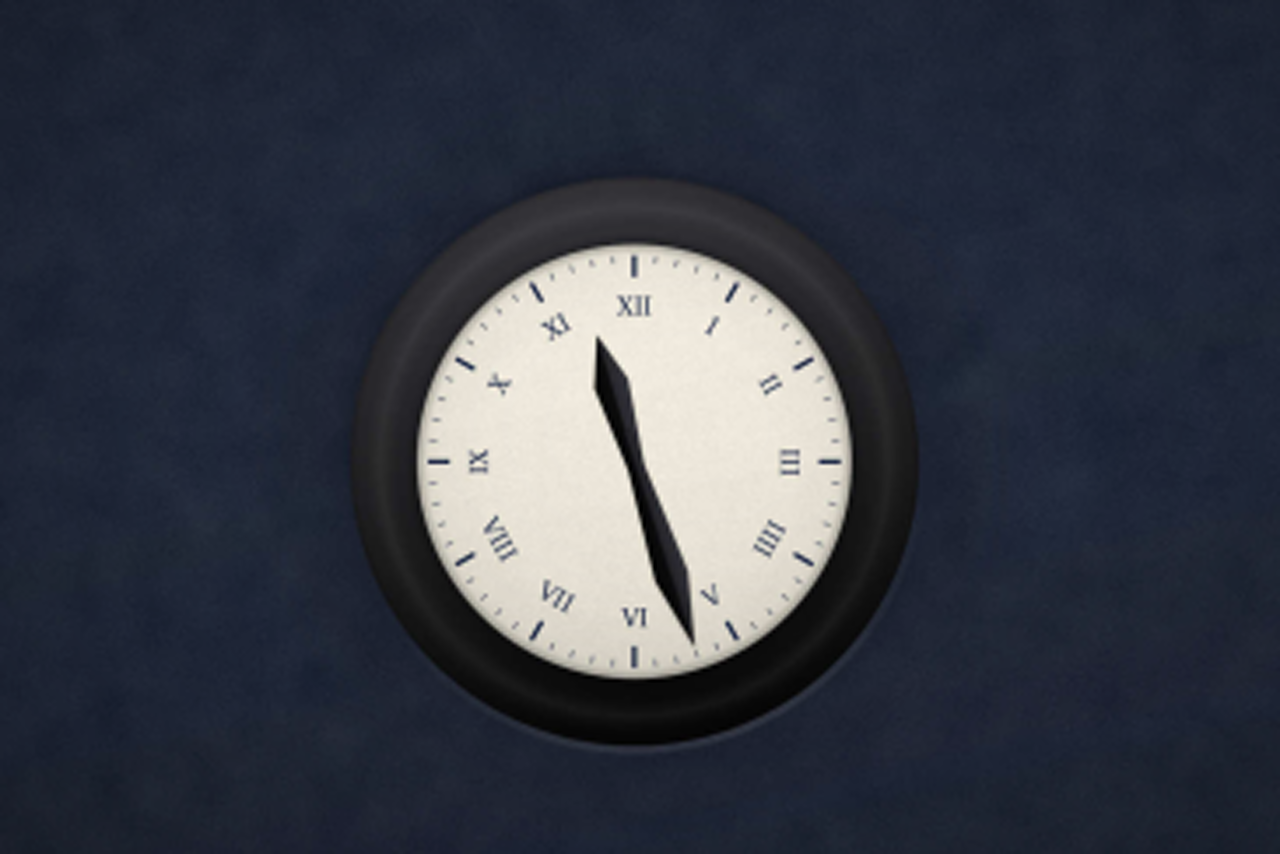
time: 11:27
